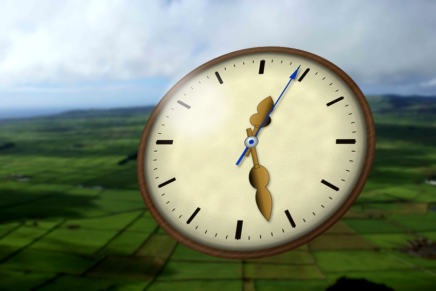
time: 12:27:04
